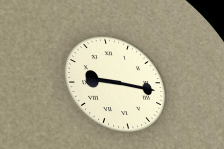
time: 9:17
